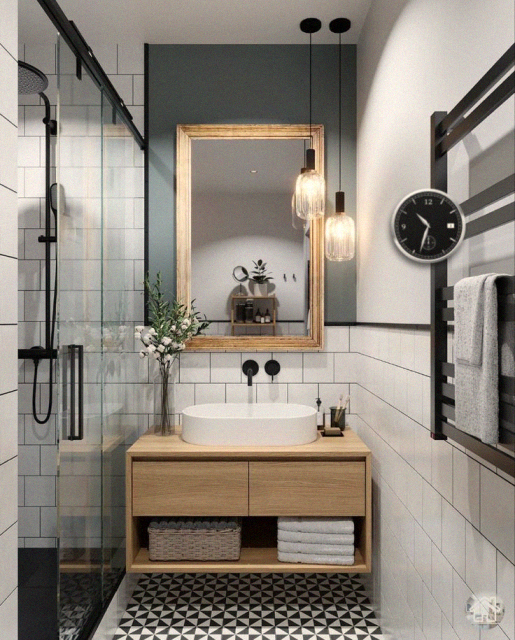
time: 10:33
